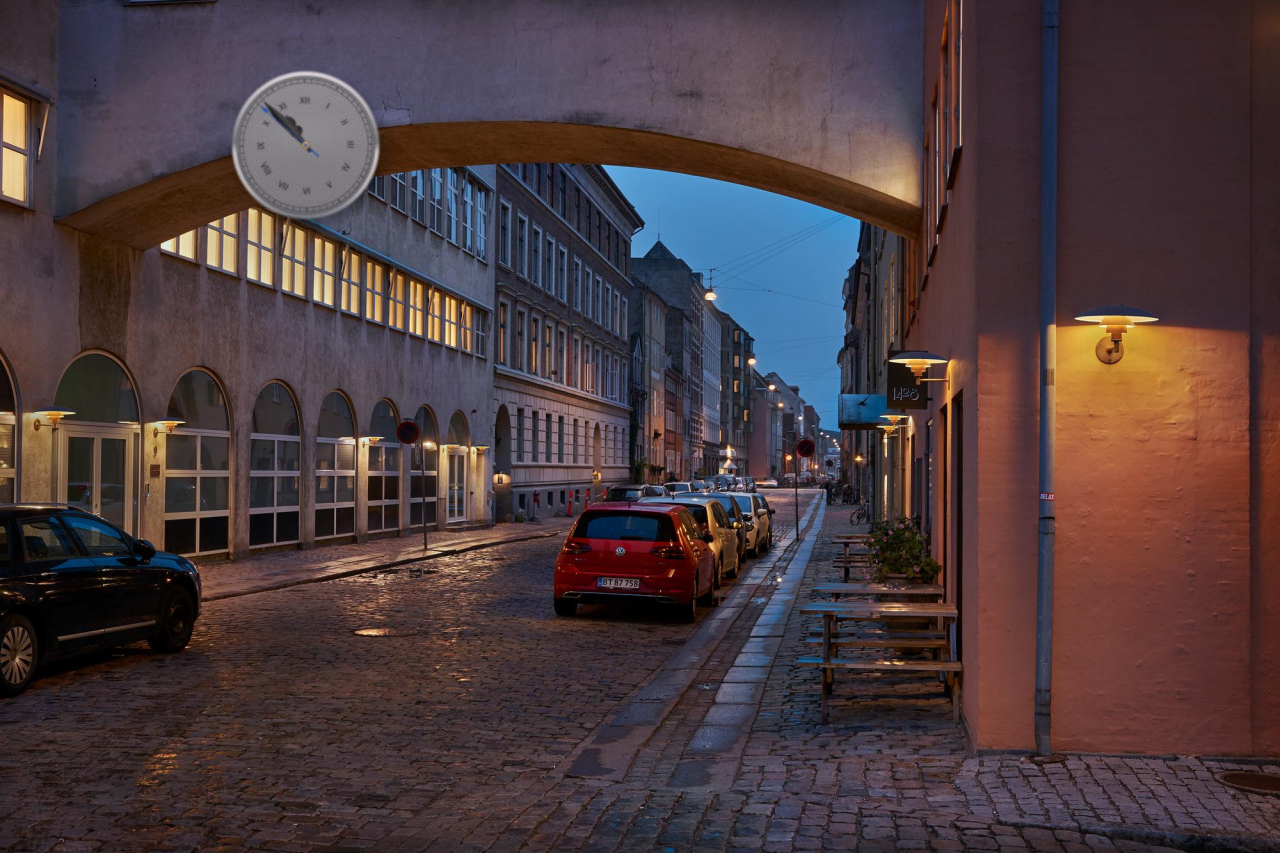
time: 10:52:52
